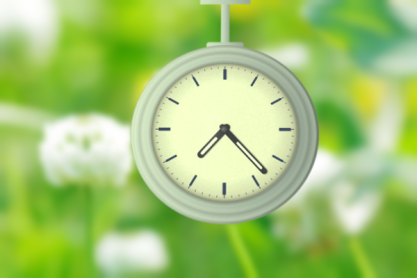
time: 7:23
